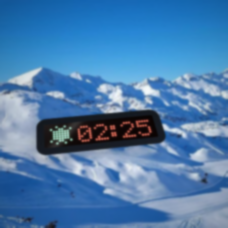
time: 2:25
